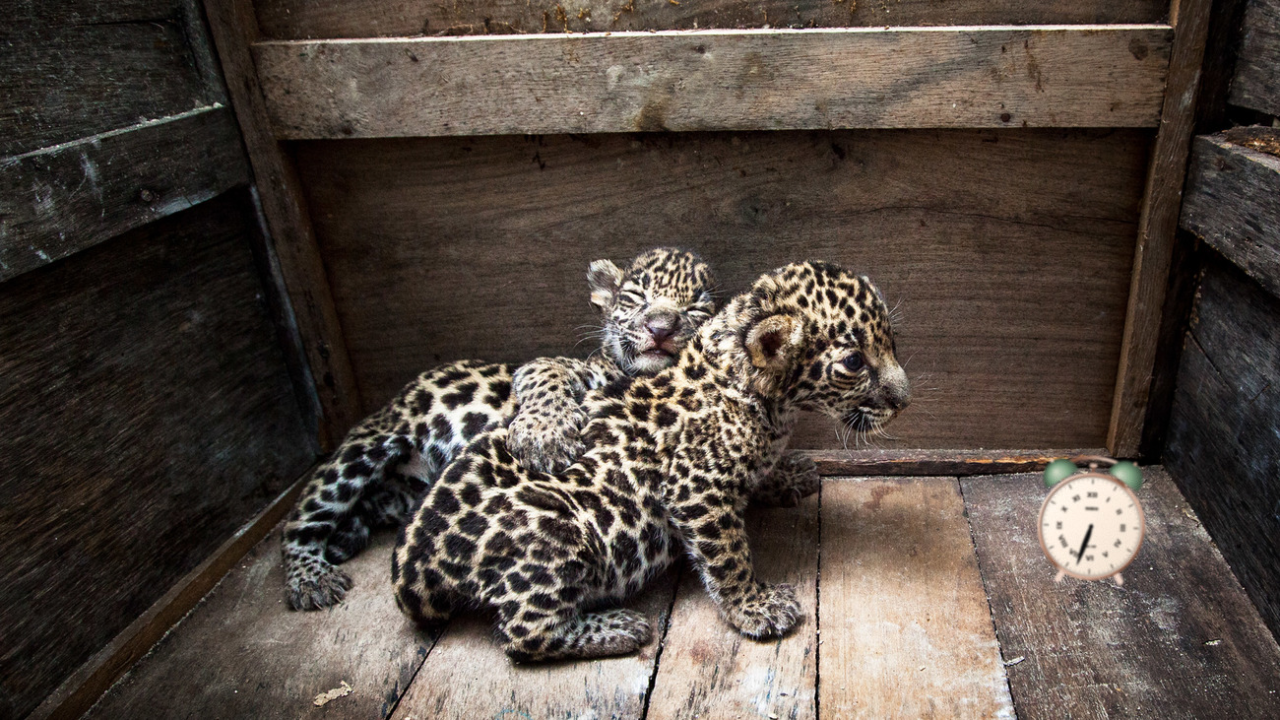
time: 6:33
